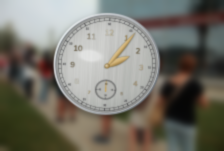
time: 2:06
